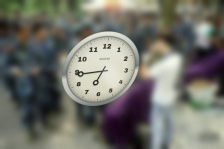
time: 6:44
